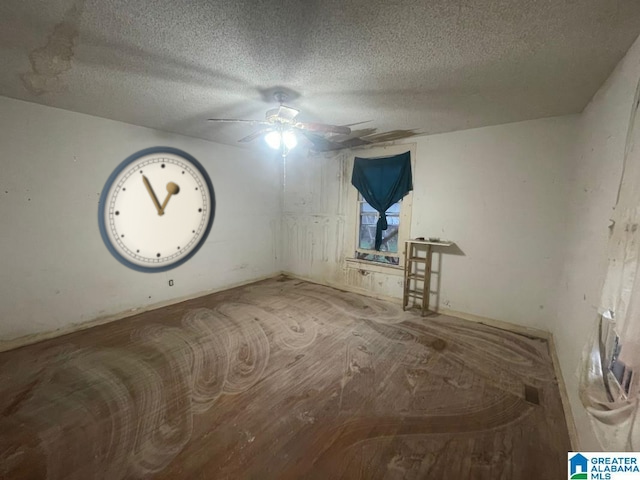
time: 12:55
